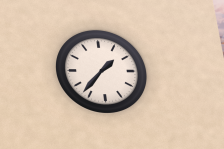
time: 1:37
